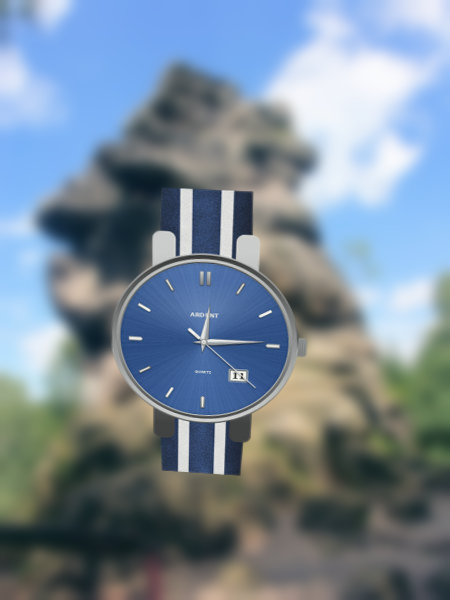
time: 12:14:22
